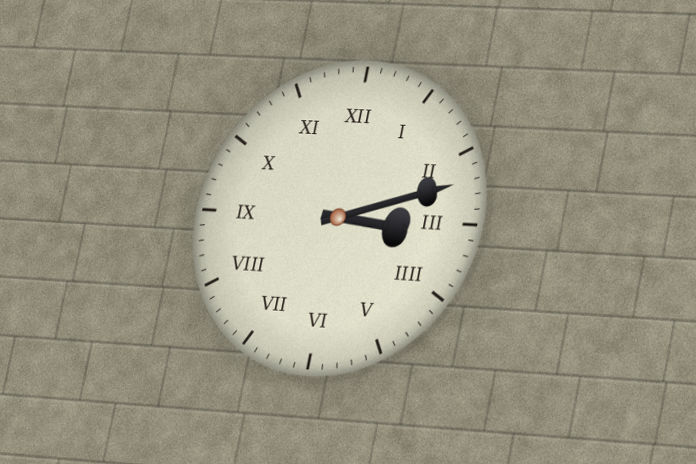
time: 3:12
